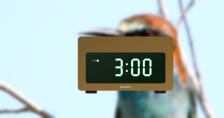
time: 3:00
